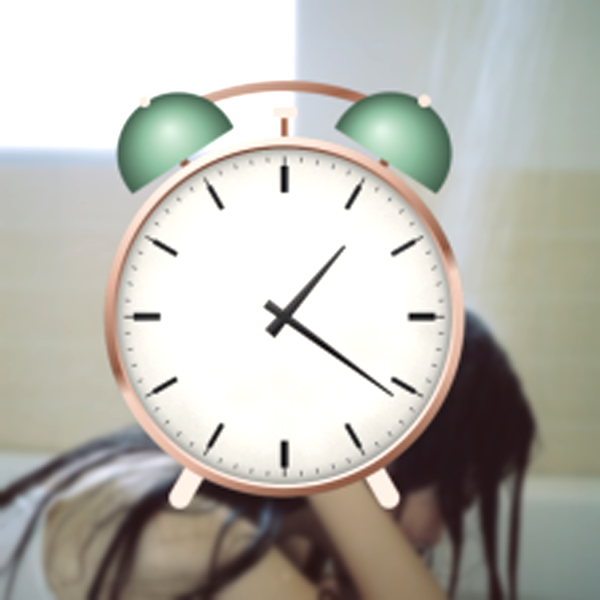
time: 1:21
